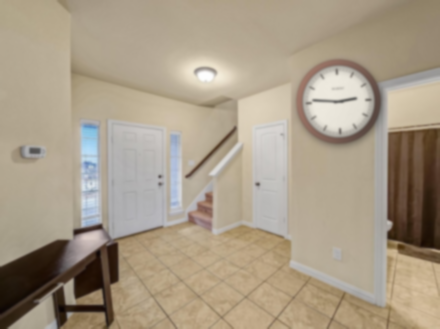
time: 2:46
